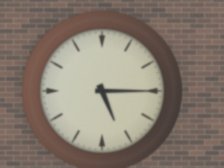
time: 5:15
